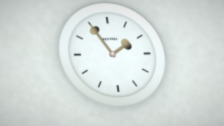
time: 1:55
